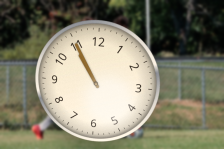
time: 10:55
